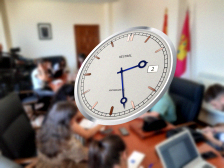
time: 2:27
